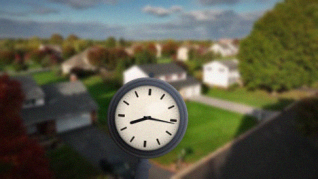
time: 8:16
